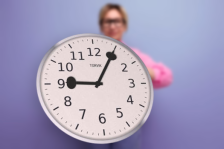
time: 9:05
